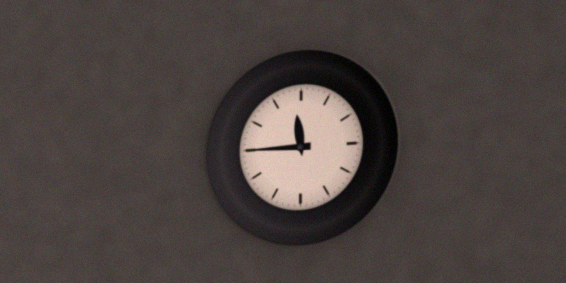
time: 11:45
